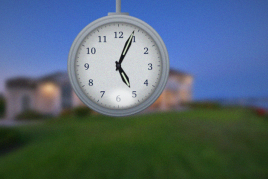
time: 5:04
